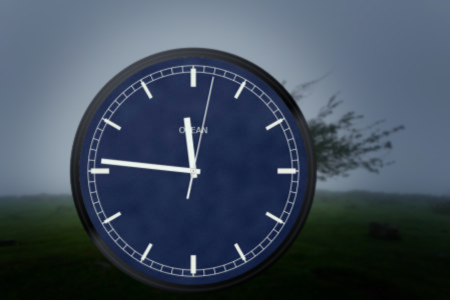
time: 11:46:02
